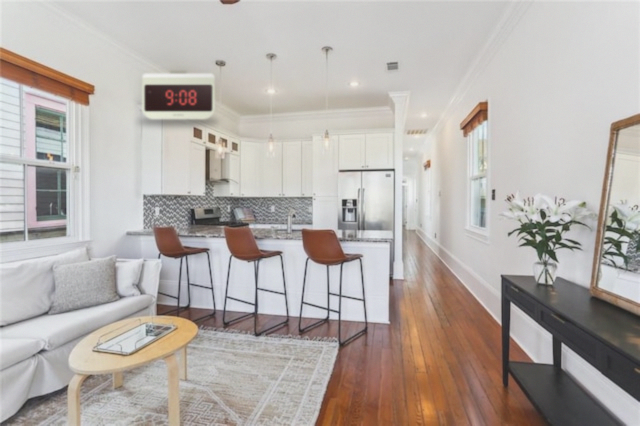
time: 9:08
